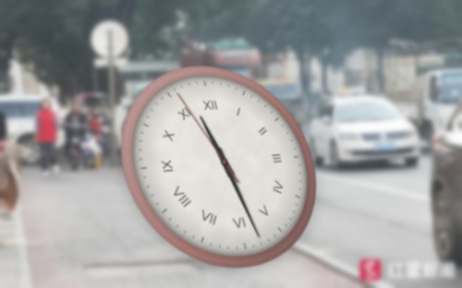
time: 11:27:56
